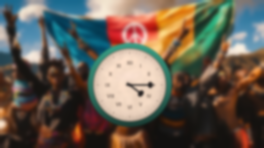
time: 4:15
